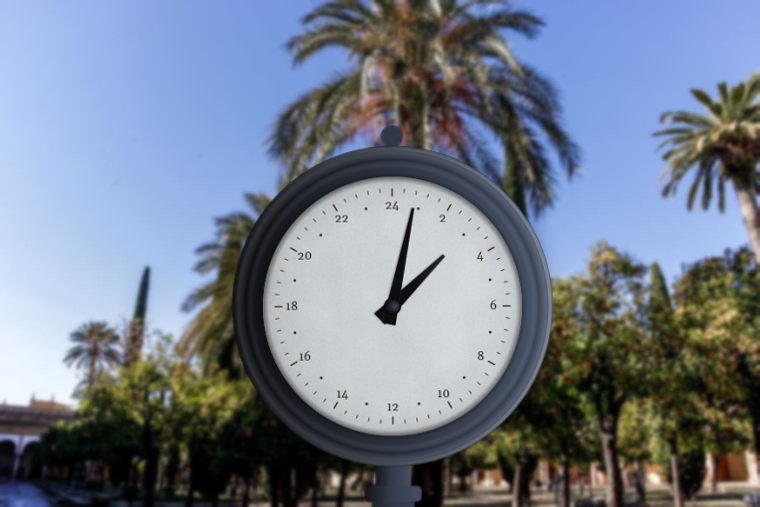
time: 3:02
